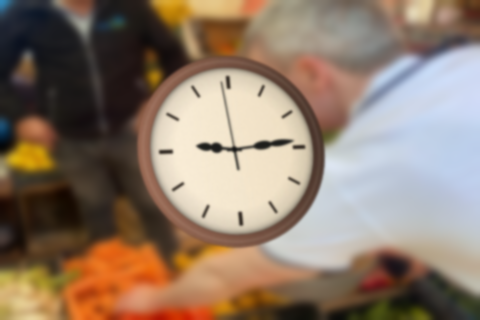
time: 9:13:59
